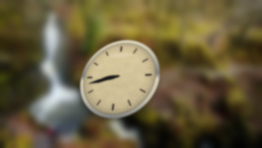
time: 8:43
